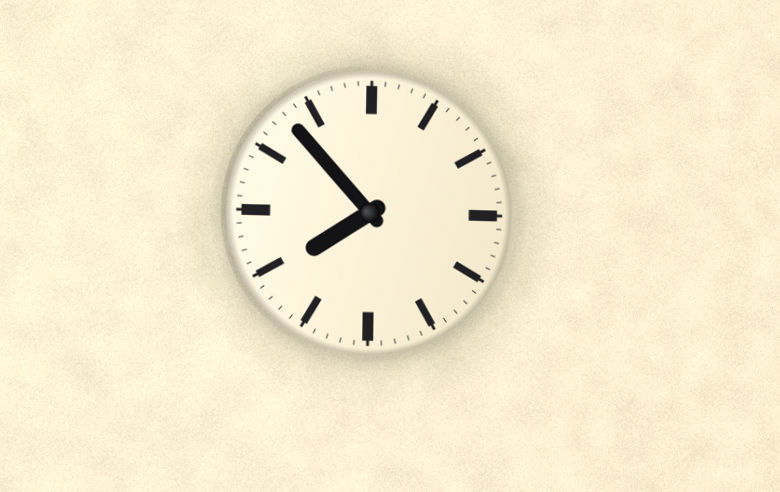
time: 7:53
